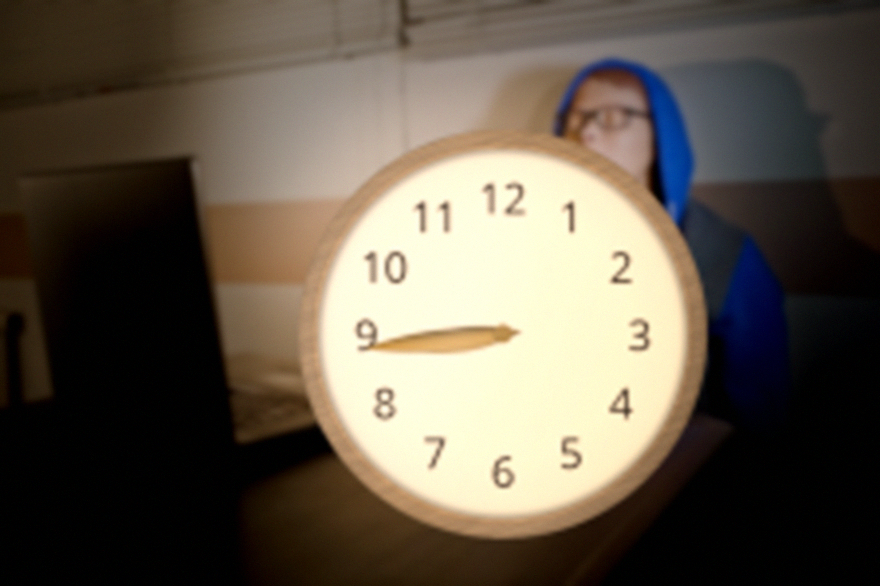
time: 8:44
